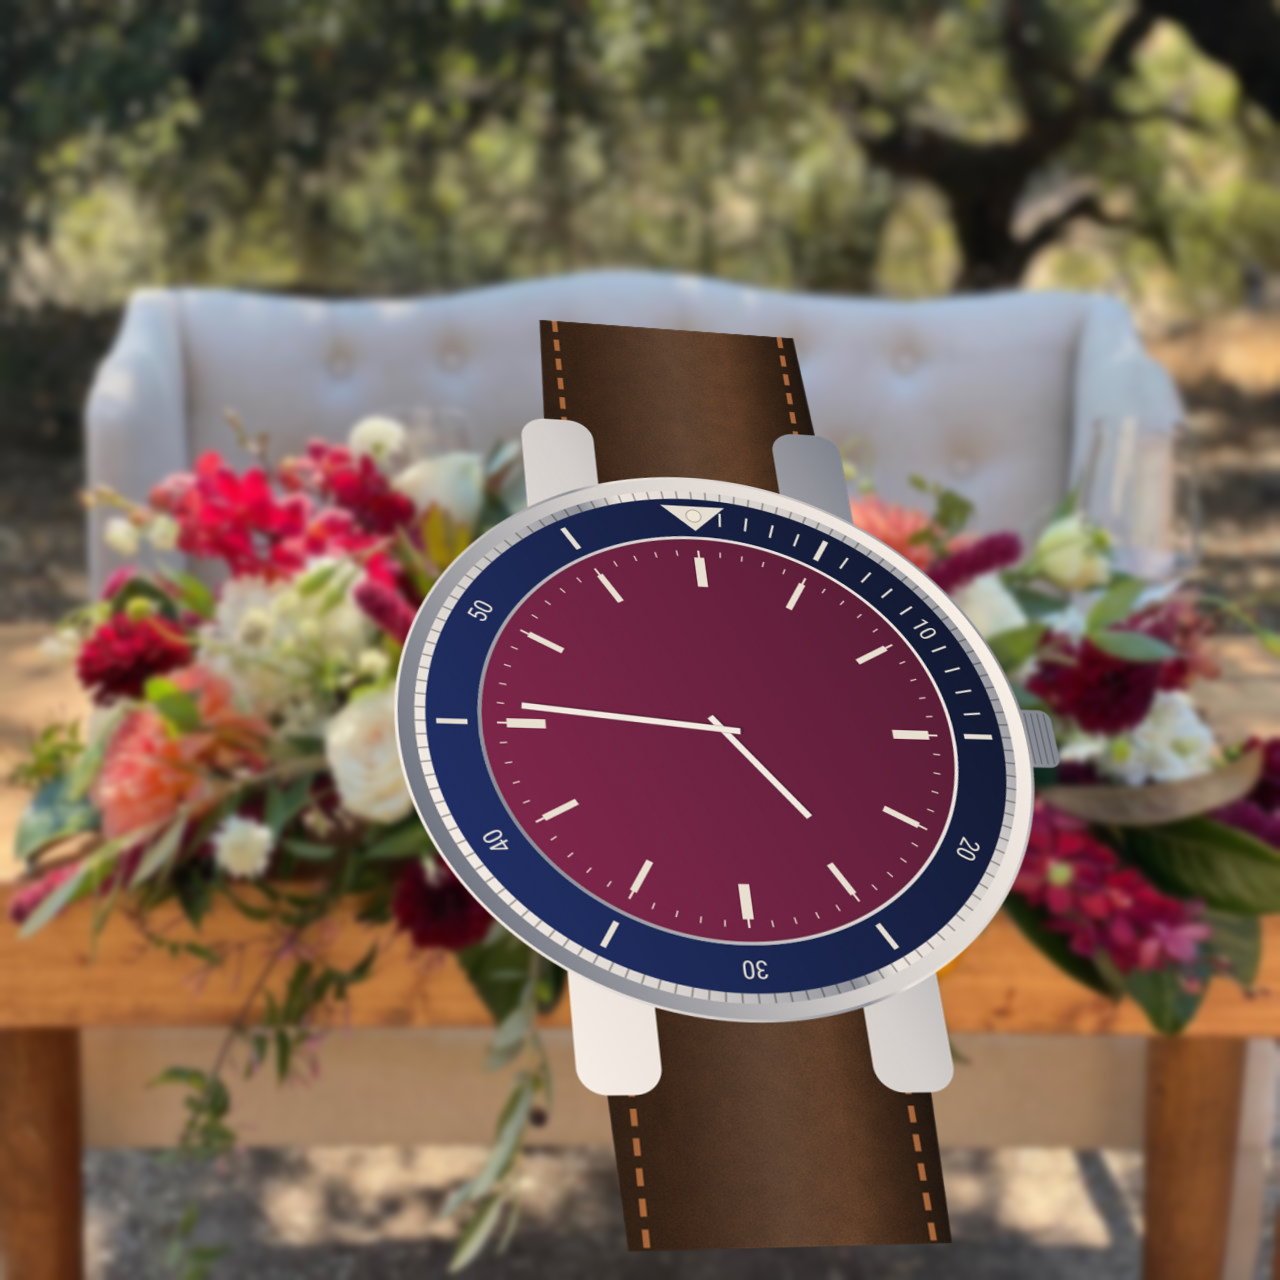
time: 4:46
